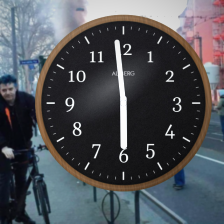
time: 5:59
